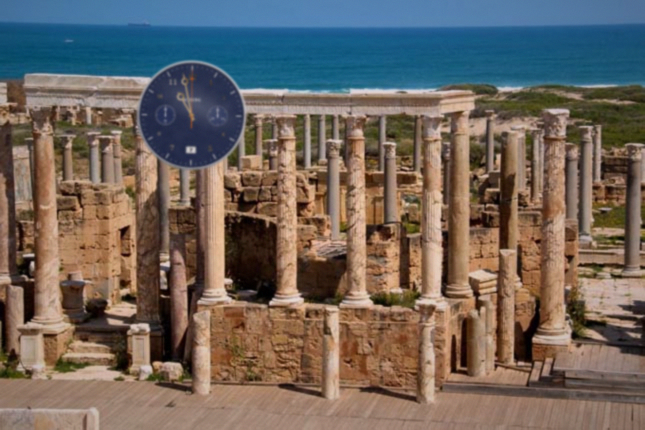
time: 10:58
